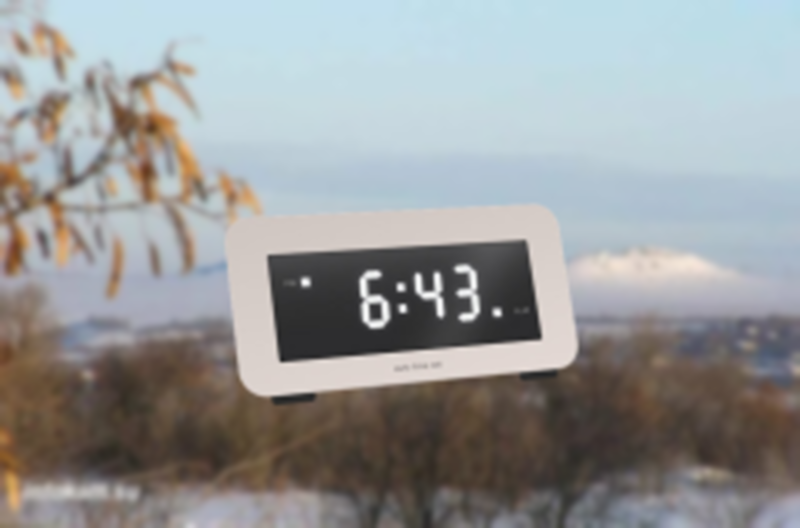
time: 6:43
